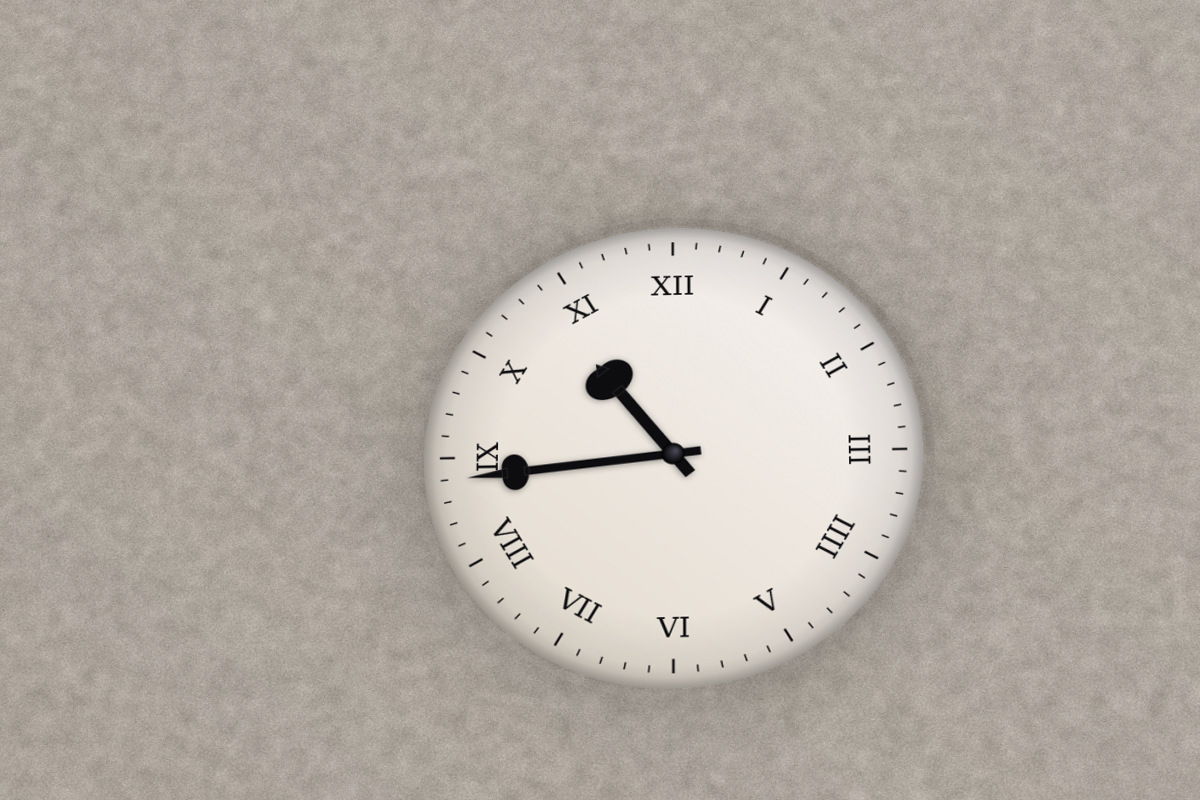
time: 10:44
